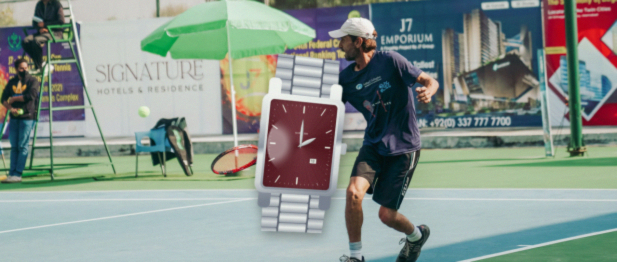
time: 2:00
